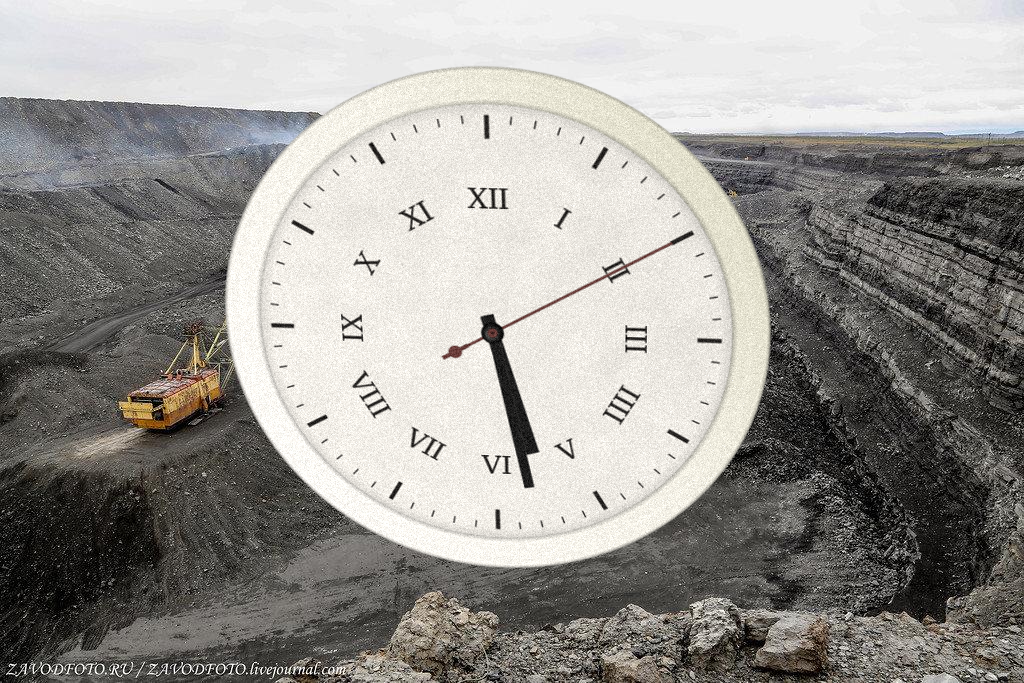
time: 5:28:10
